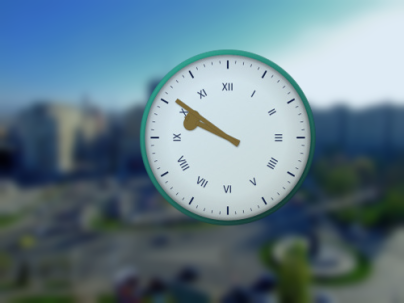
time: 9:51
